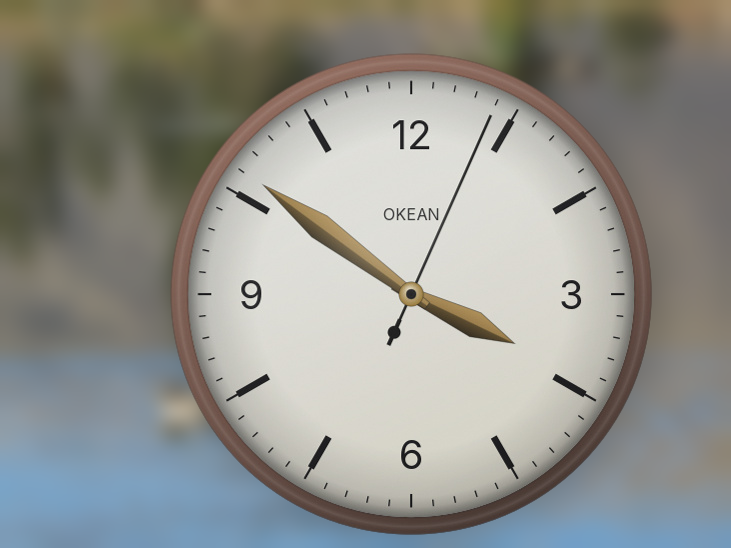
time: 3:51:04
